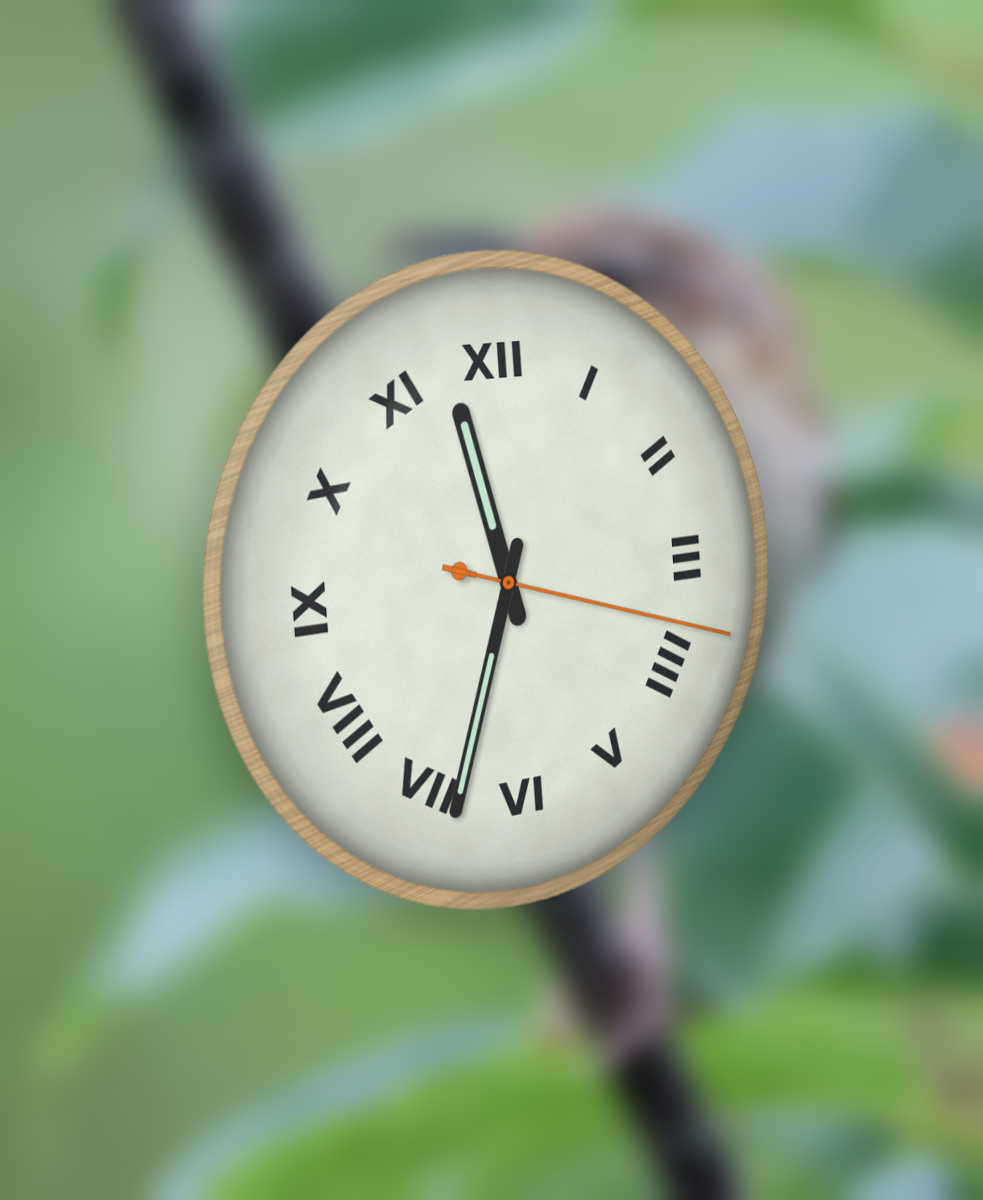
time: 11:33:18
